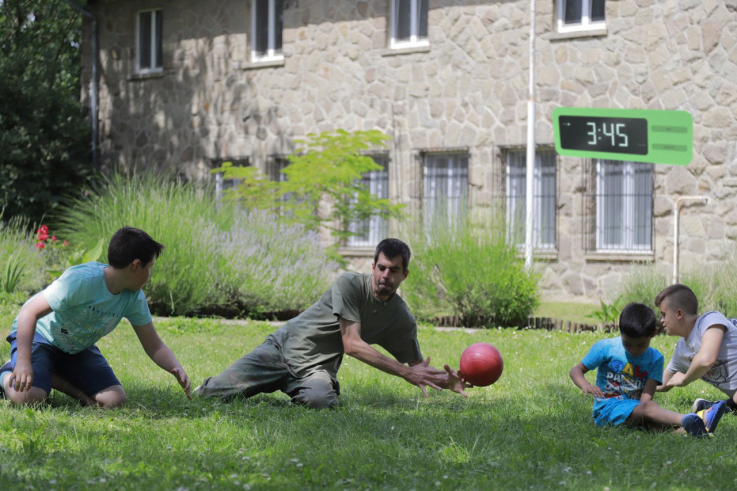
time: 3:45
